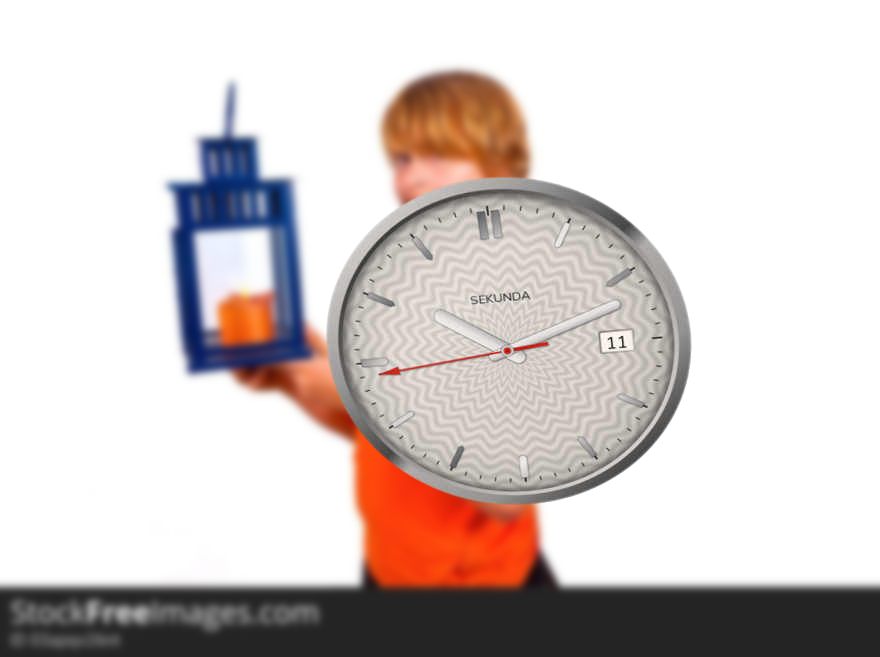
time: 10:11:44
